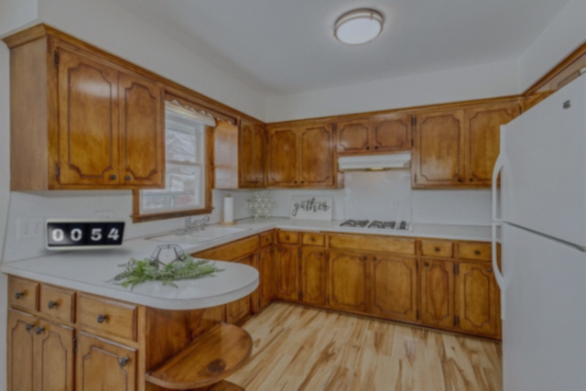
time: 0:54
